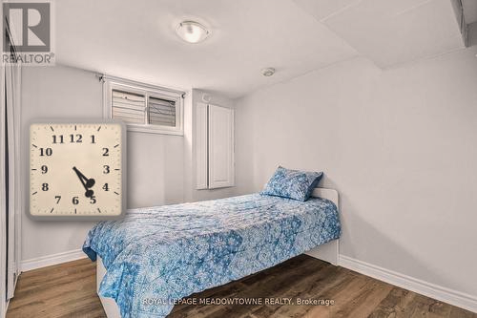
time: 4:25
